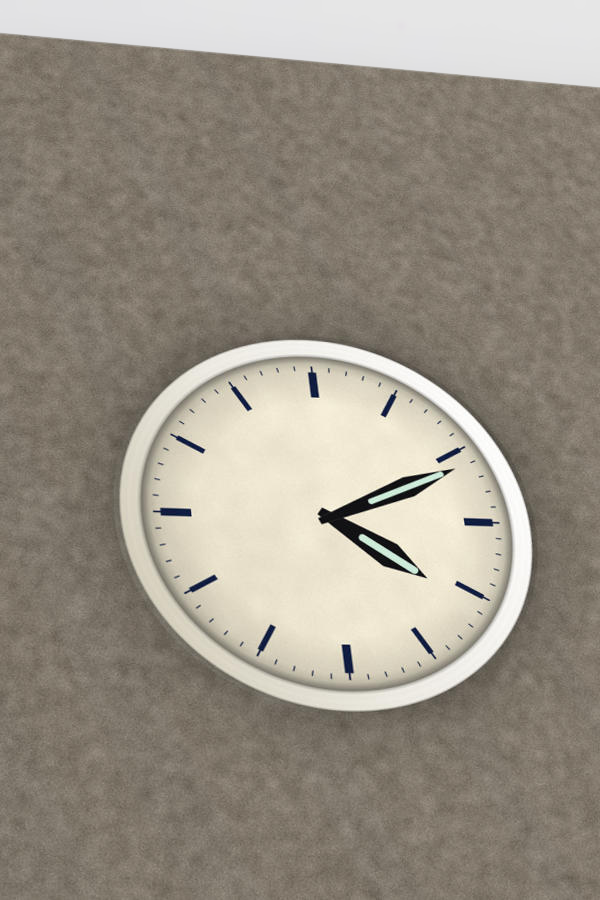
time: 4:11
